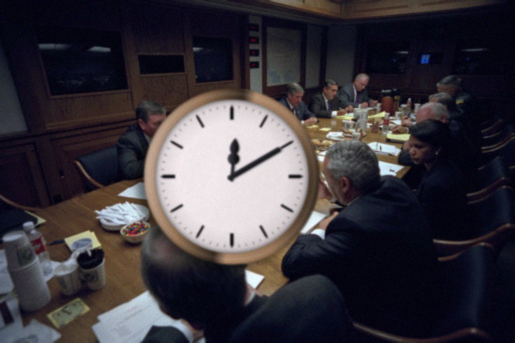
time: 12:10
